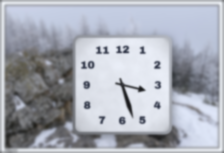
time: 3:27
